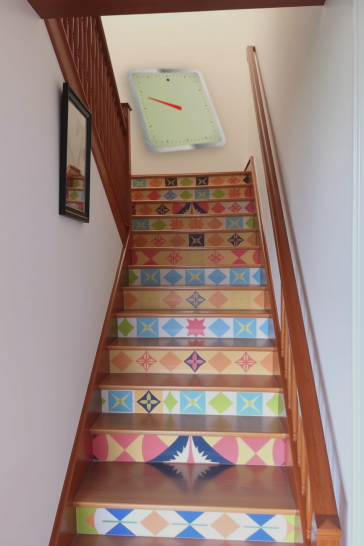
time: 9:49
